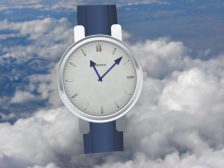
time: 11:08
